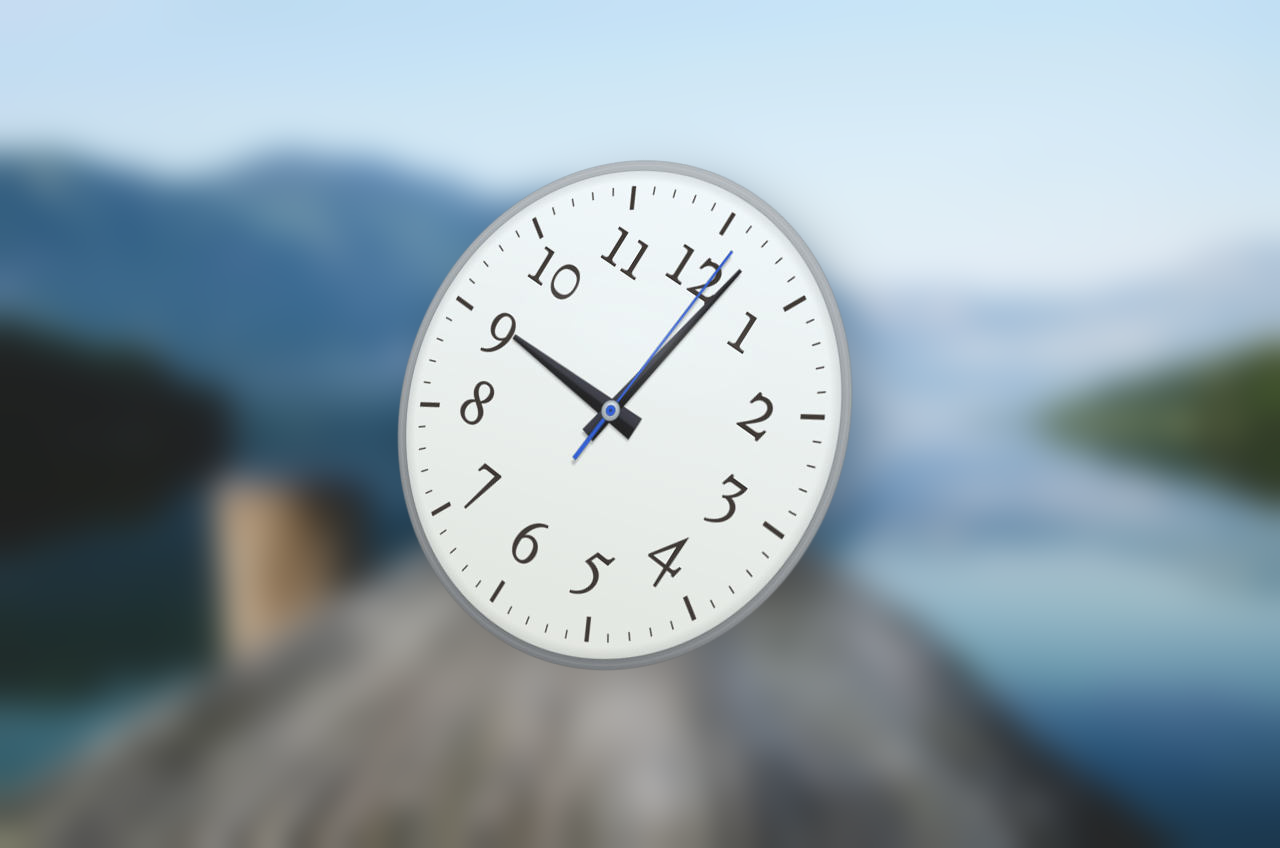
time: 9:02:01
